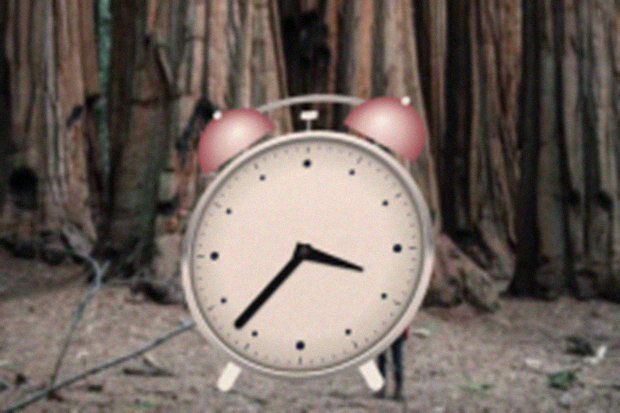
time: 3:37
